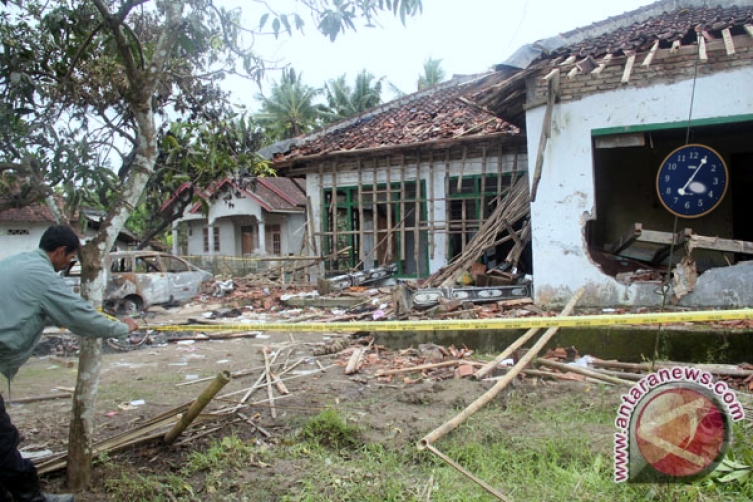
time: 7:05
